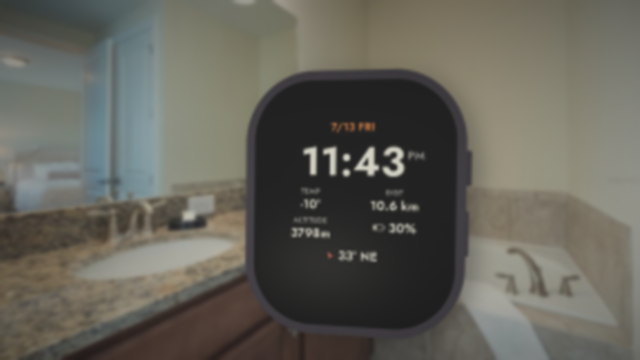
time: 11:43
